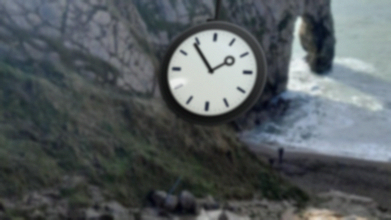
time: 1:54
